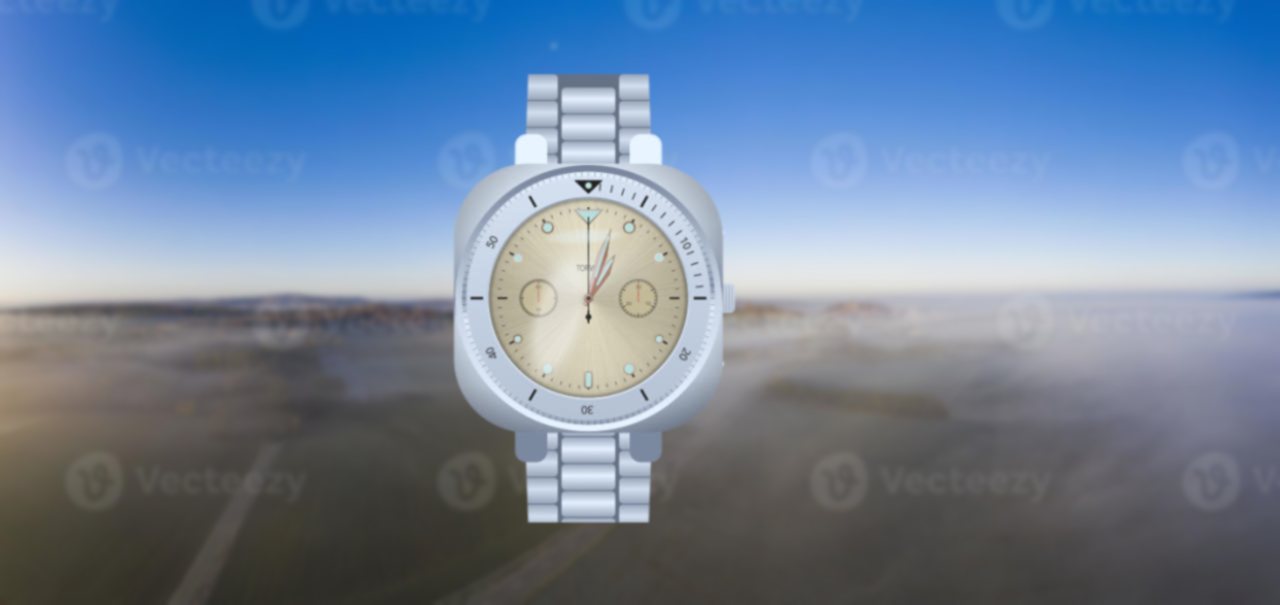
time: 1:03
